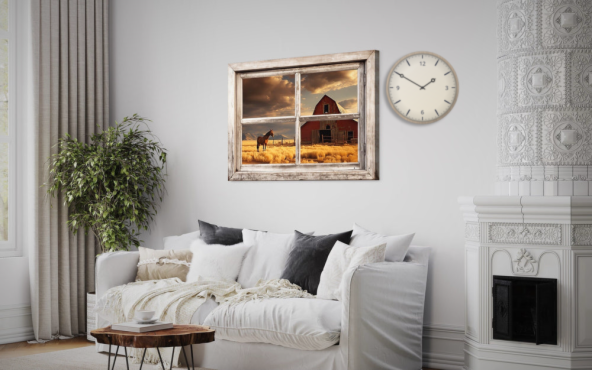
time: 1:50
